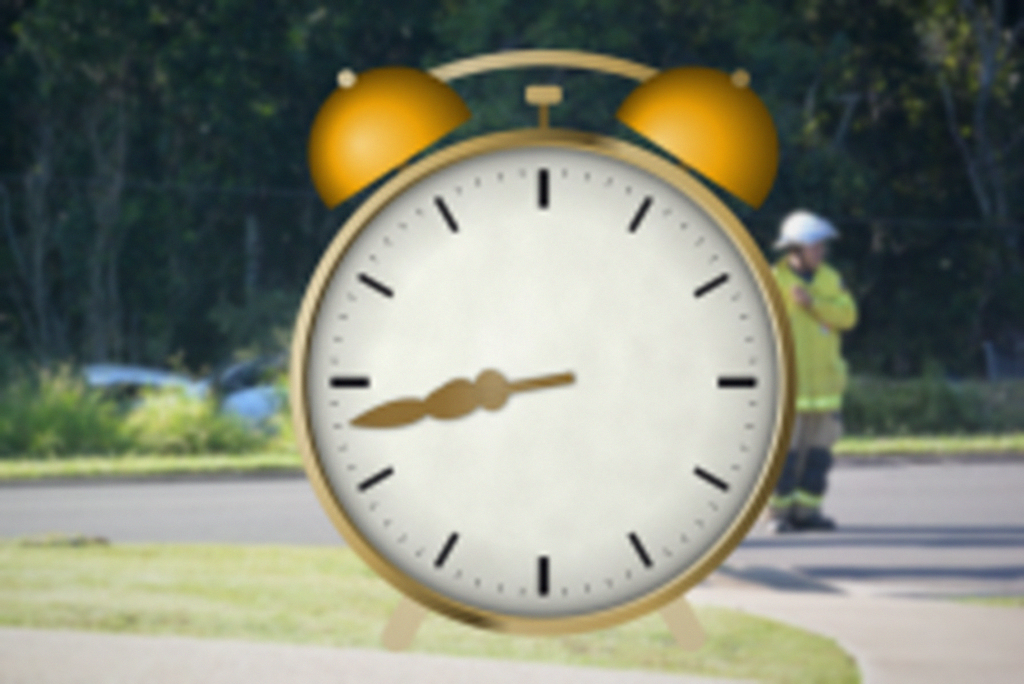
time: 8:43
